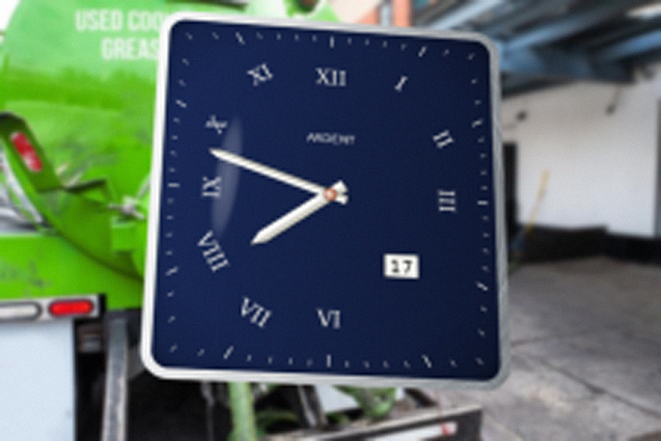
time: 7:48
